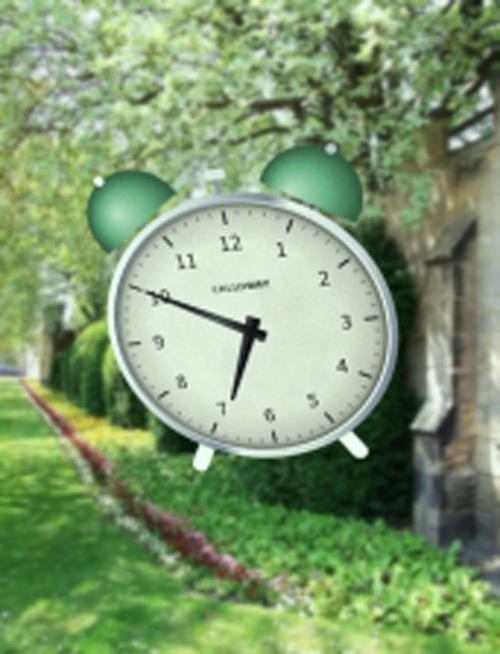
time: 6:50
